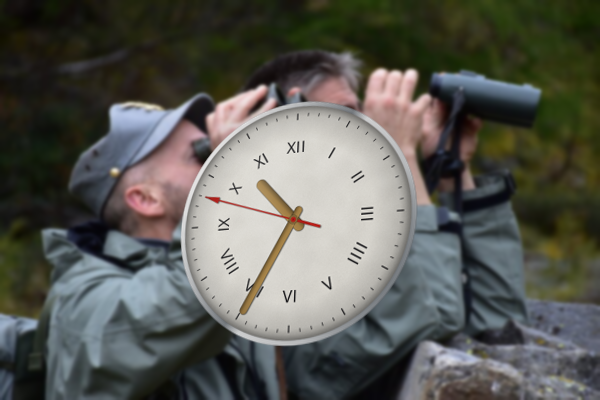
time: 10:34:48
